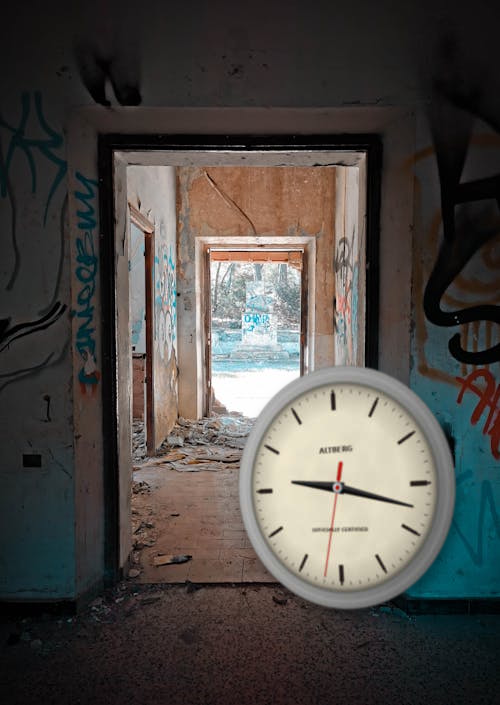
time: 9:17:32
